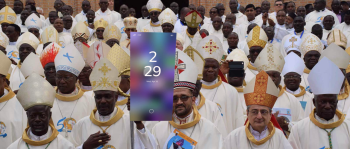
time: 2:29
